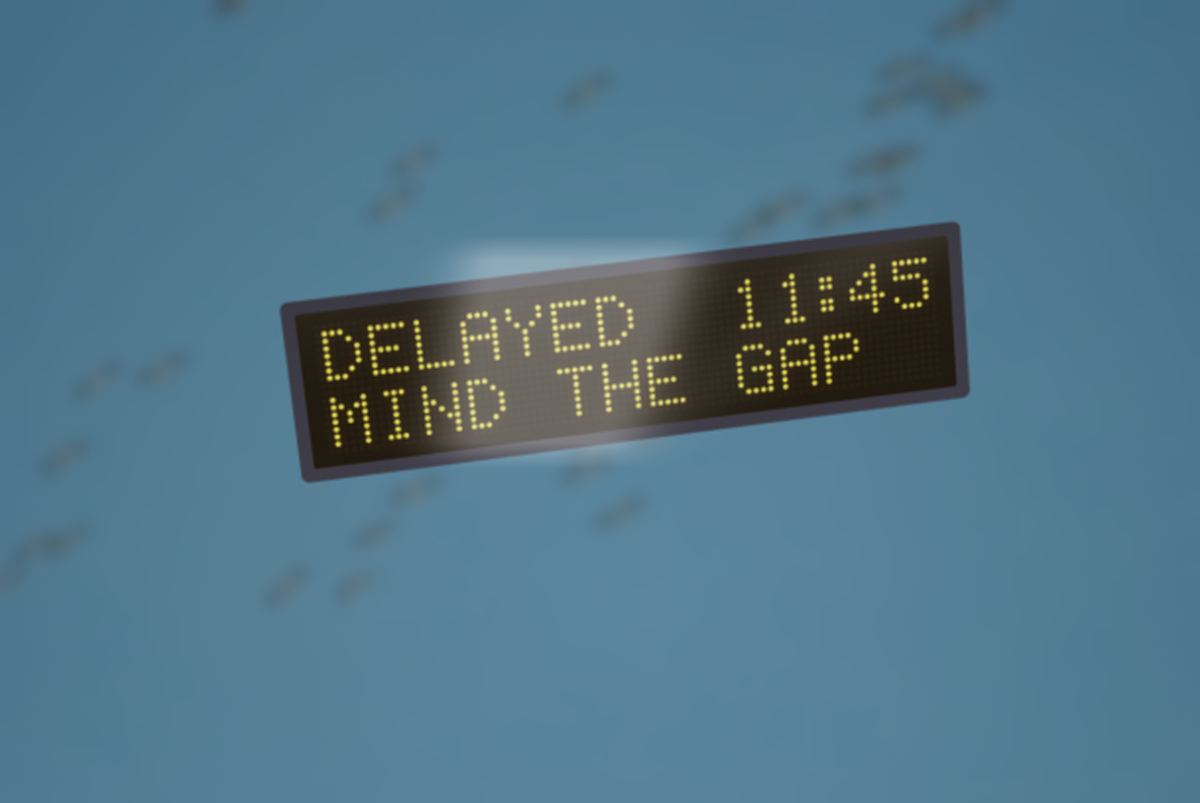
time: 11:45
